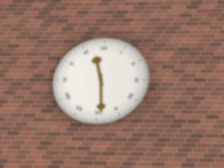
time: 11:29
